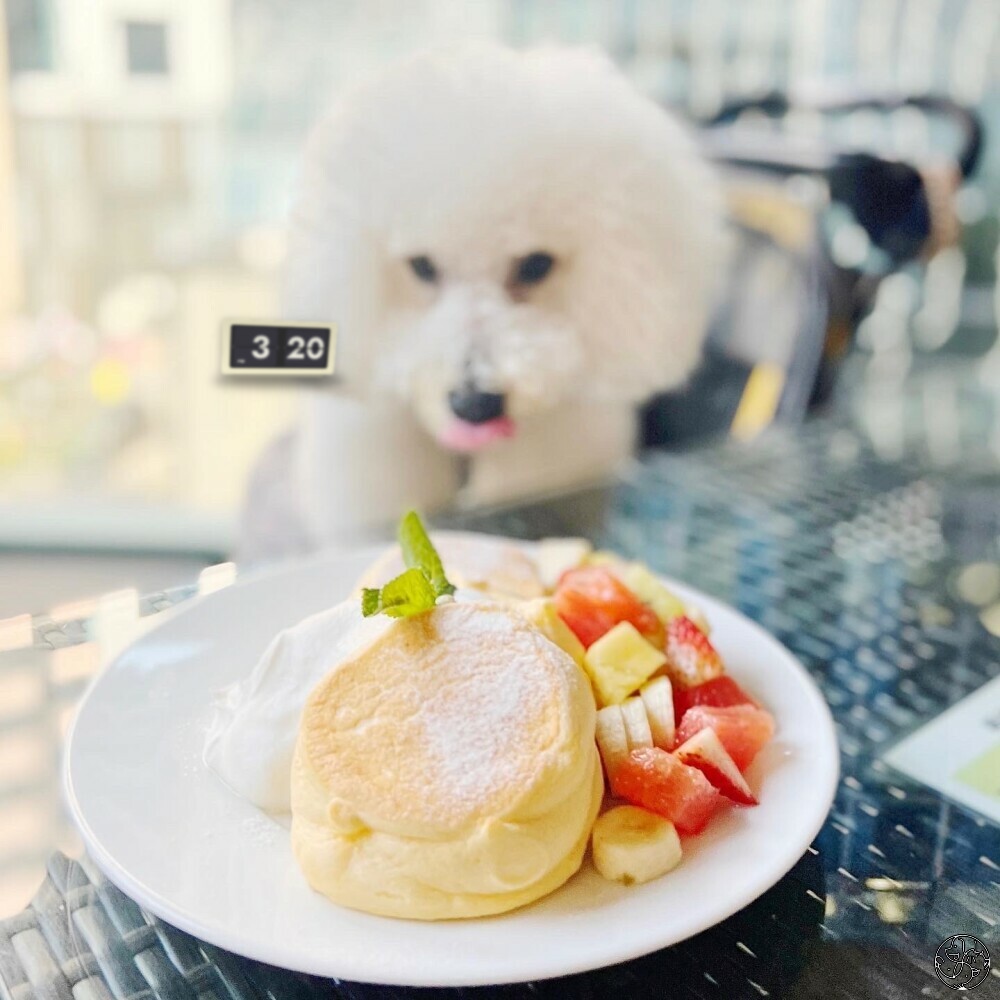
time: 3:20
